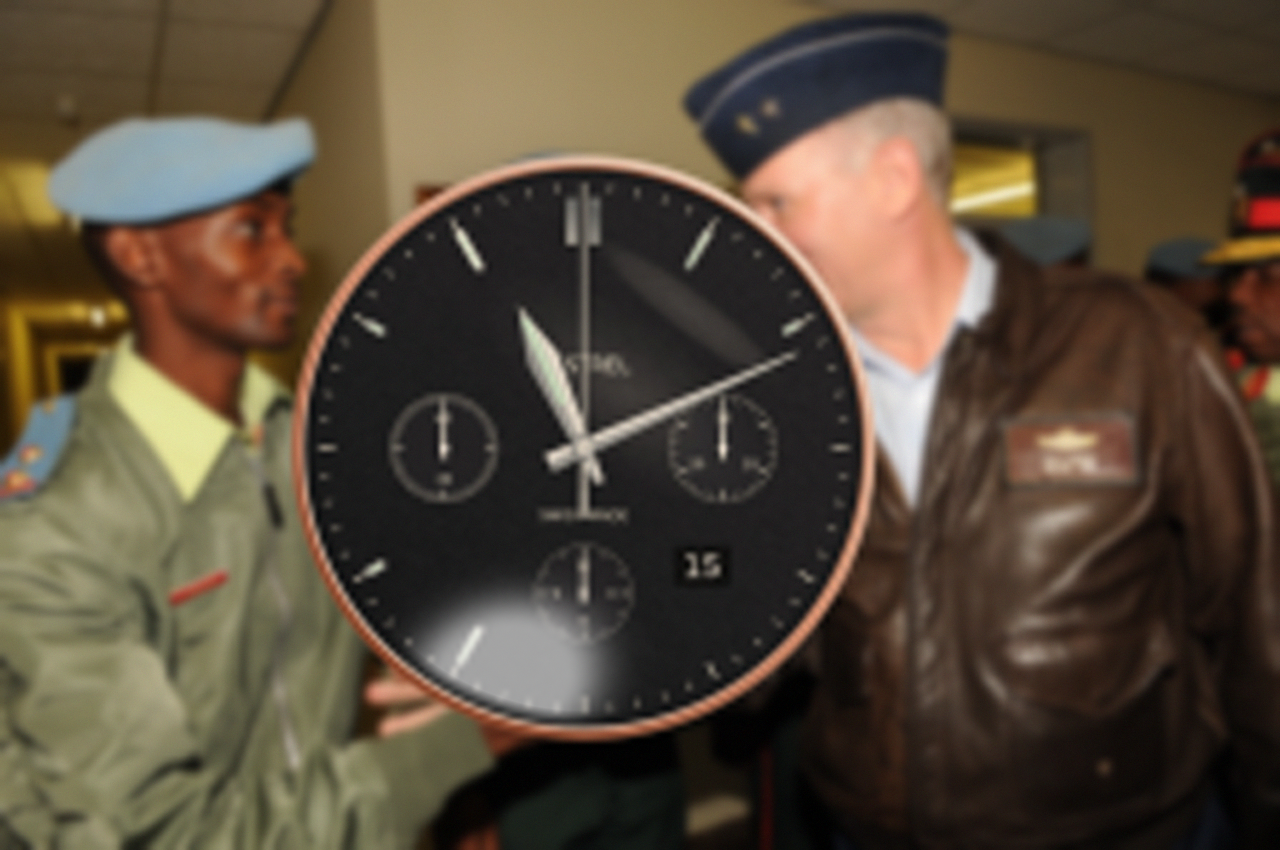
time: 11:11
